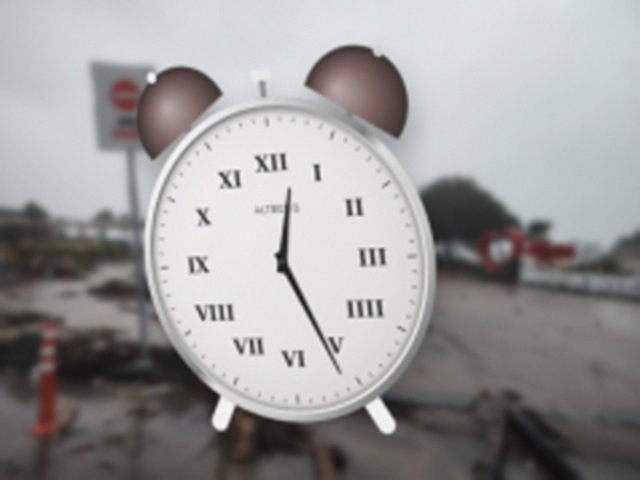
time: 12:26
